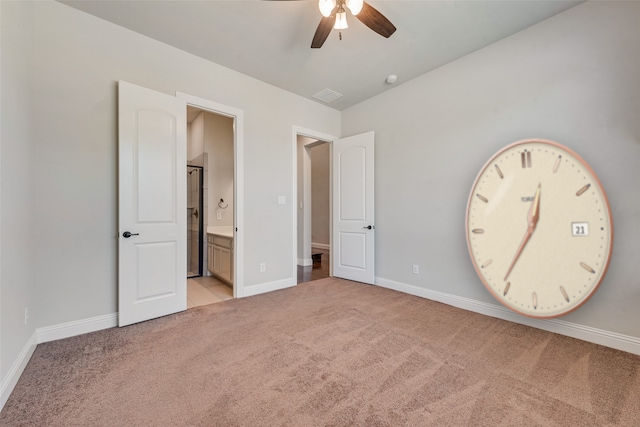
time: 12:36
